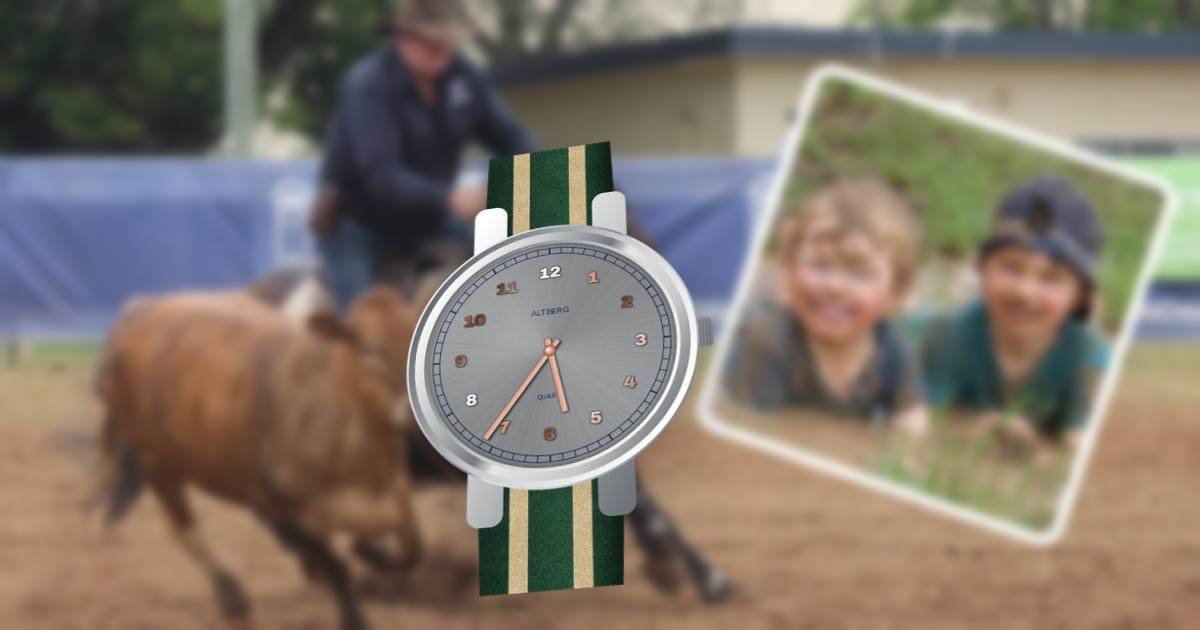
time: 5:36
